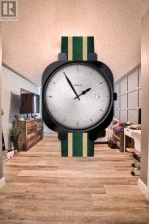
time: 1:55
